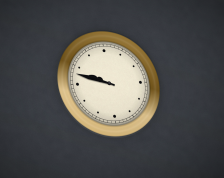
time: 9:48
